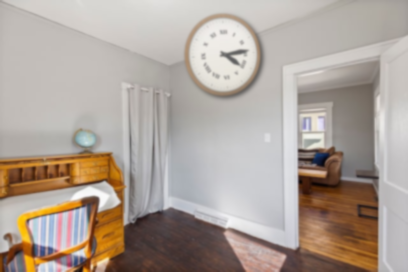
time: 4:14
